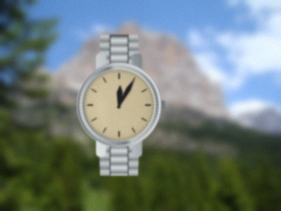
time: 12:05
